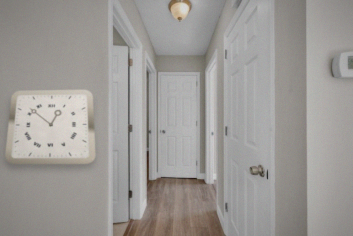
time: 12:52
